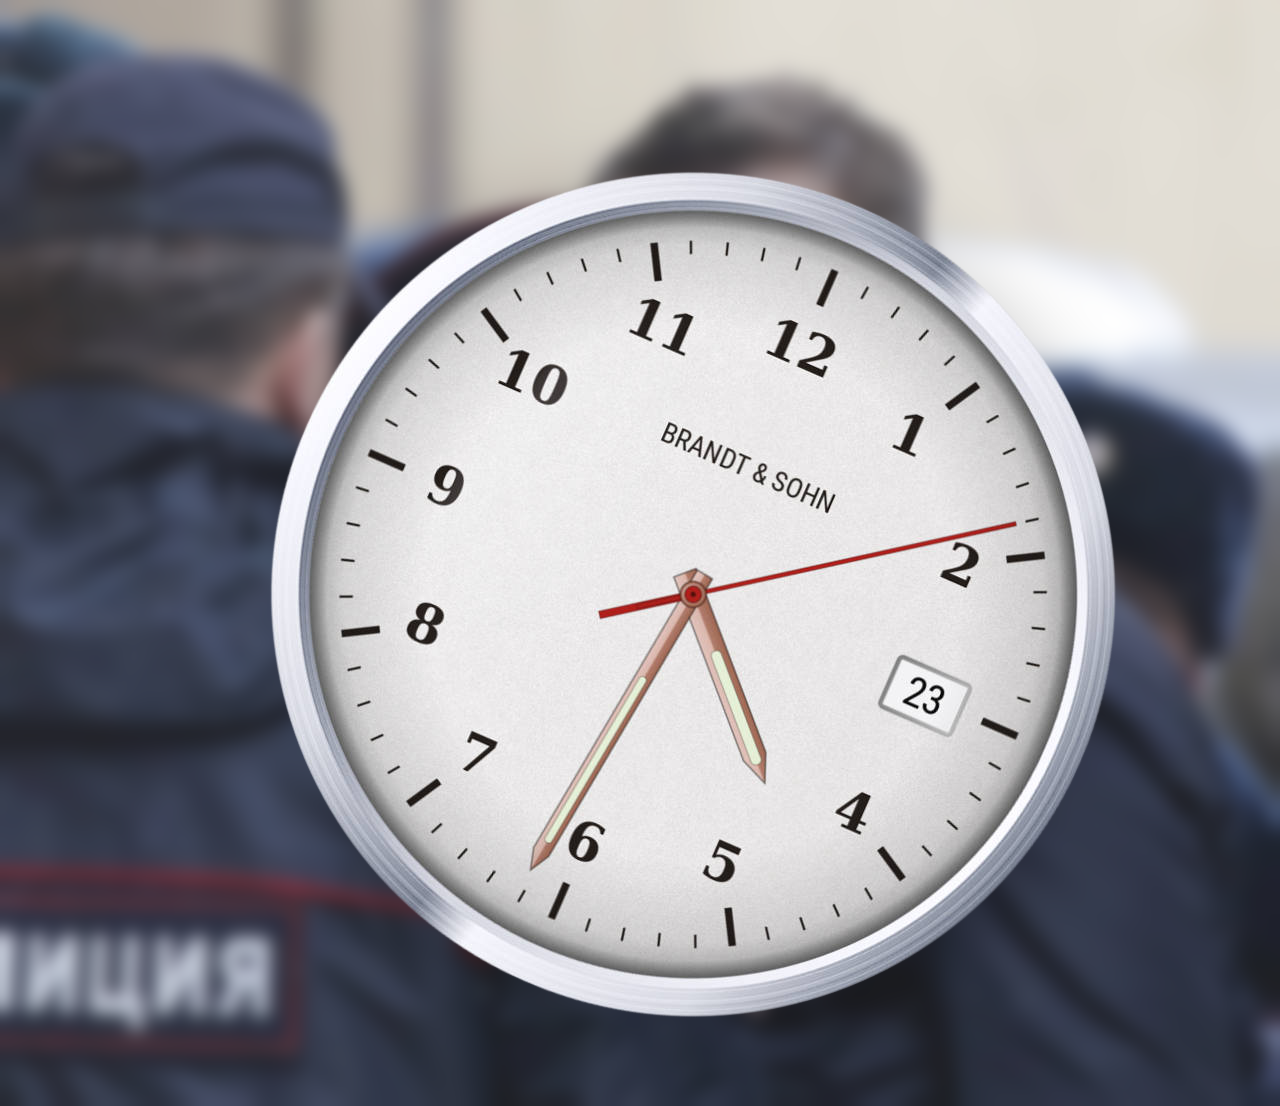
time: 4:31:09
